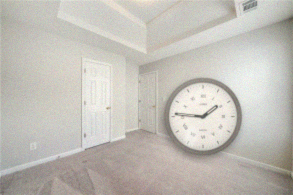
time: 1:46
